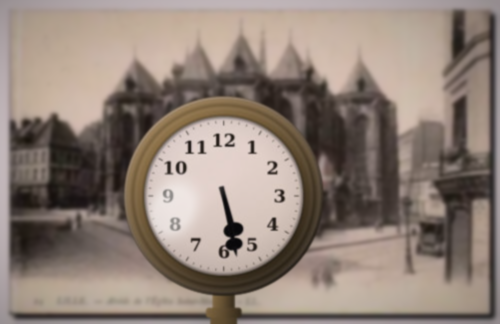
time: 5:28
